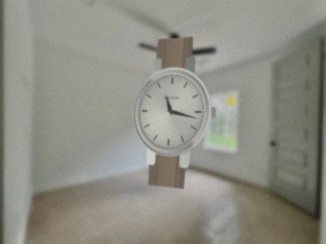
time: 11:17
